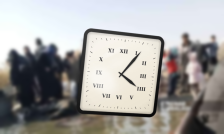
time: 4:06
